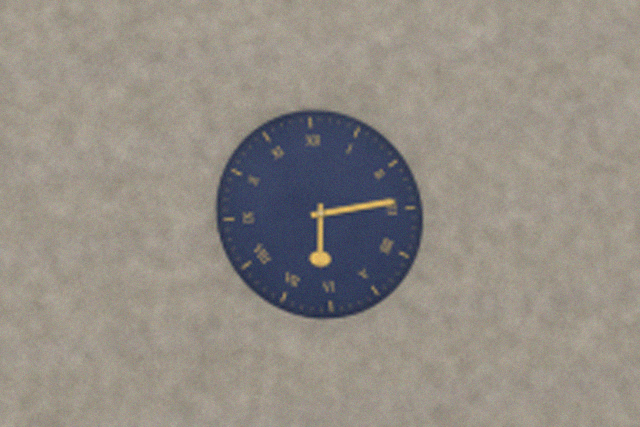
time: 6:14
